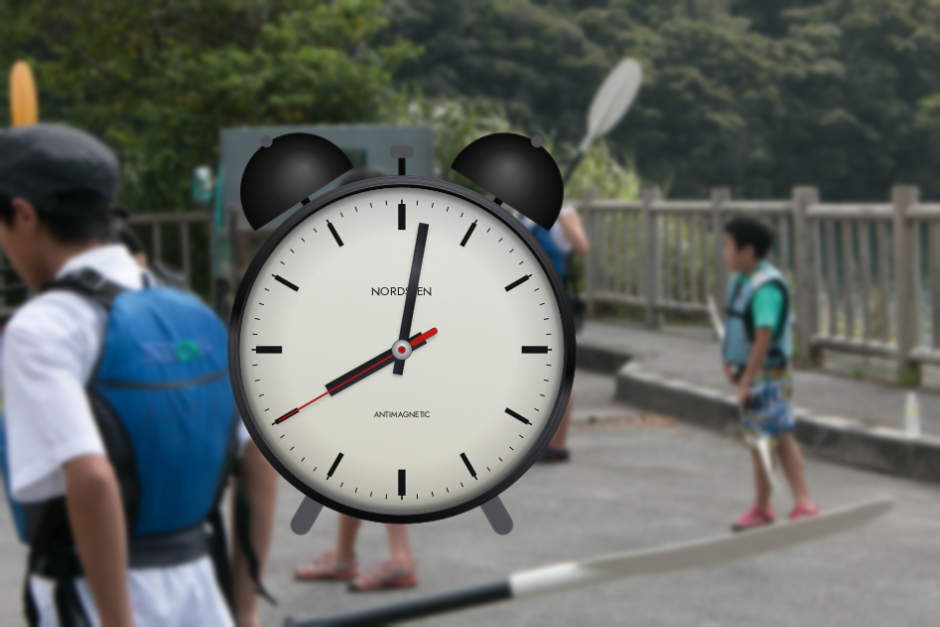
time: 8:01:40
